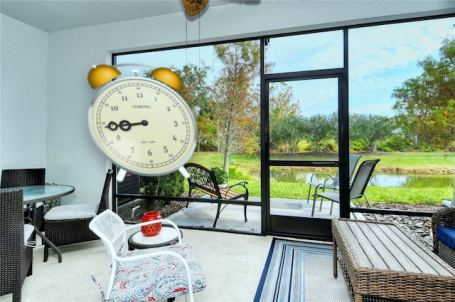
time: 8:44
